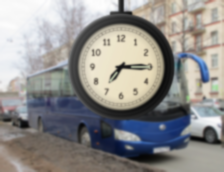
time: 7:15
